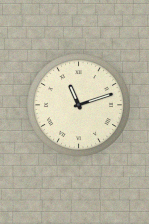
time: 11:12
